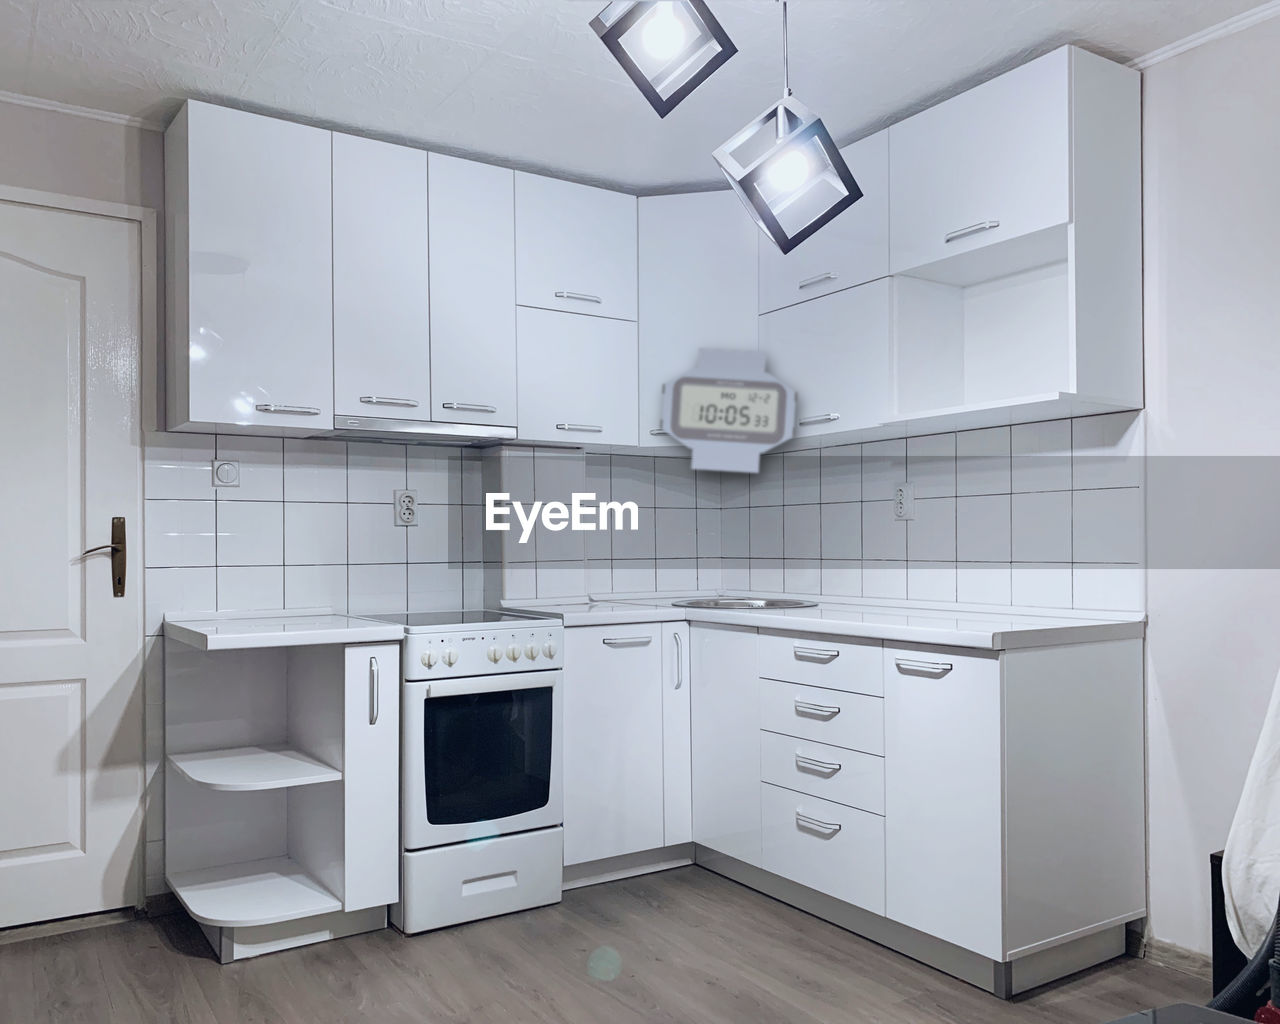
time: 10:05
